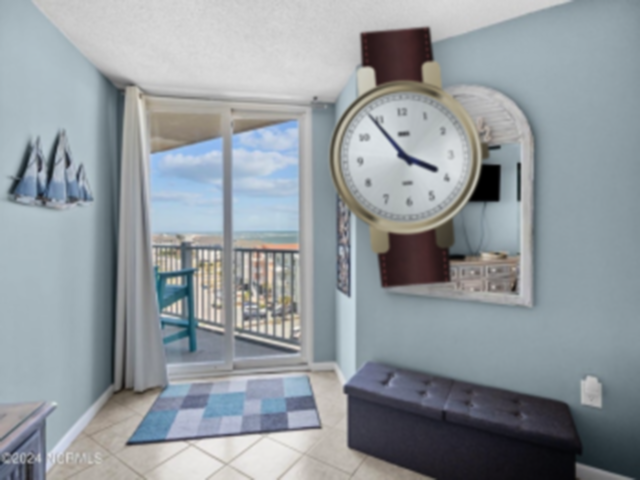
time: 3:54
